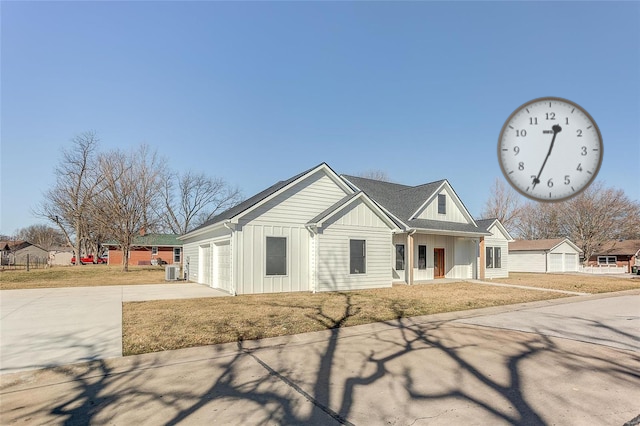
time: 12:34
